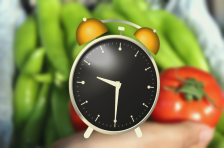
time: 9:30
